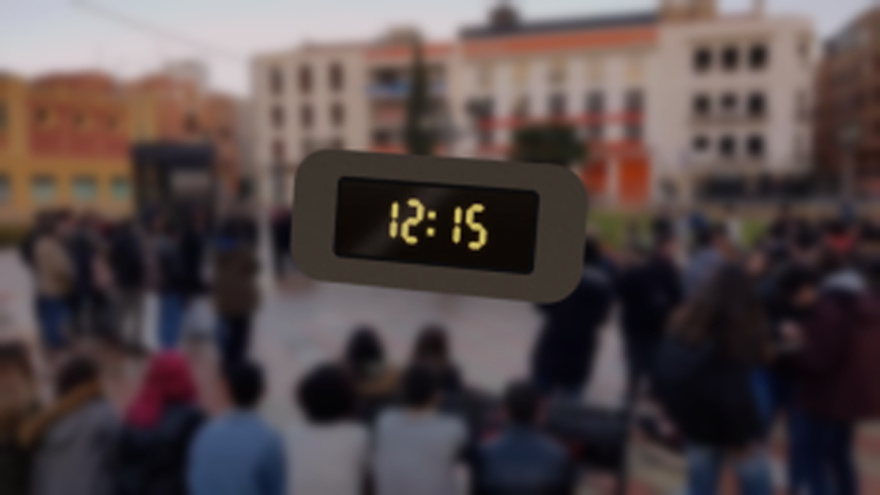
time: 12:15
